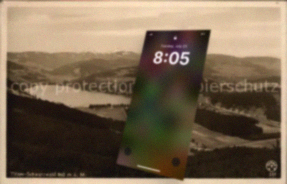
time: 8:05
